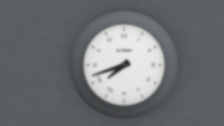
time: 7:42
